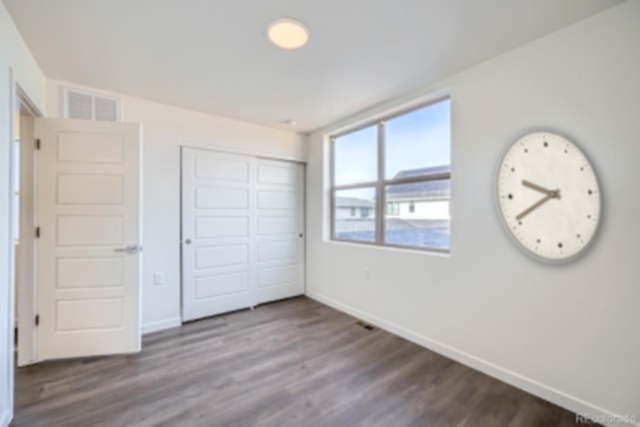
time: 9:41
